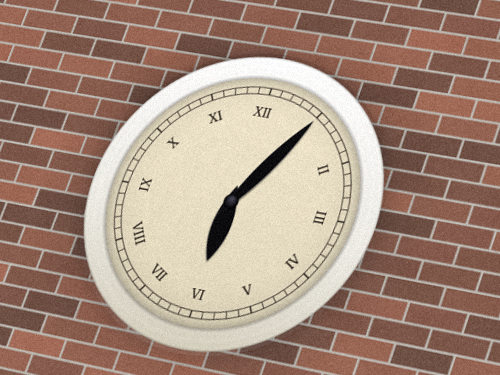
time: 6:05
